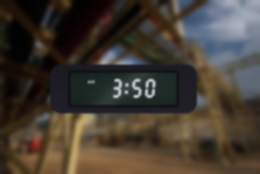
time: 3:50
